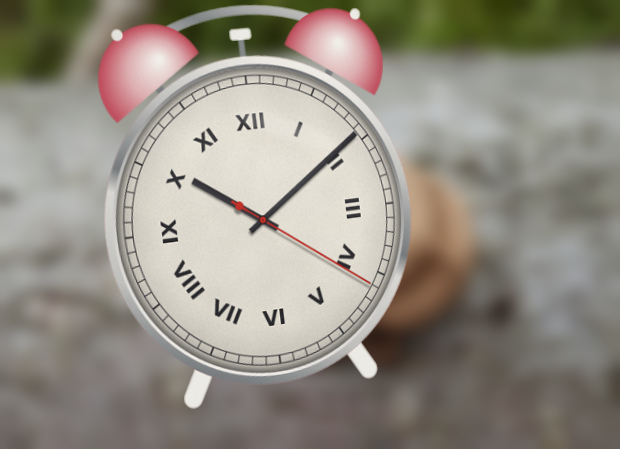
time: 10:09:21
